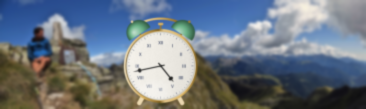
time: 4:43
